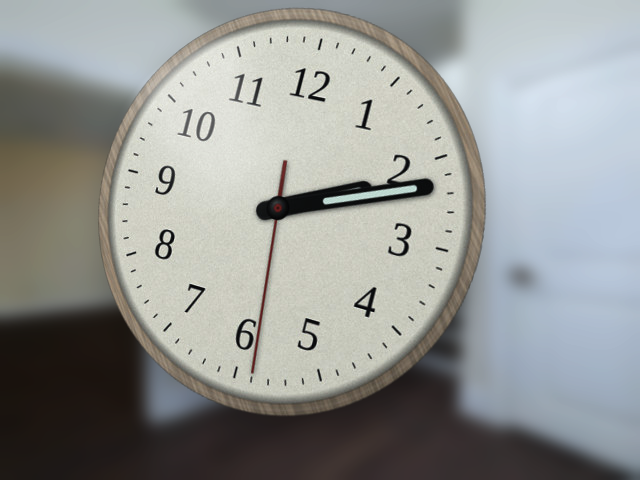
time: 2:11:29
